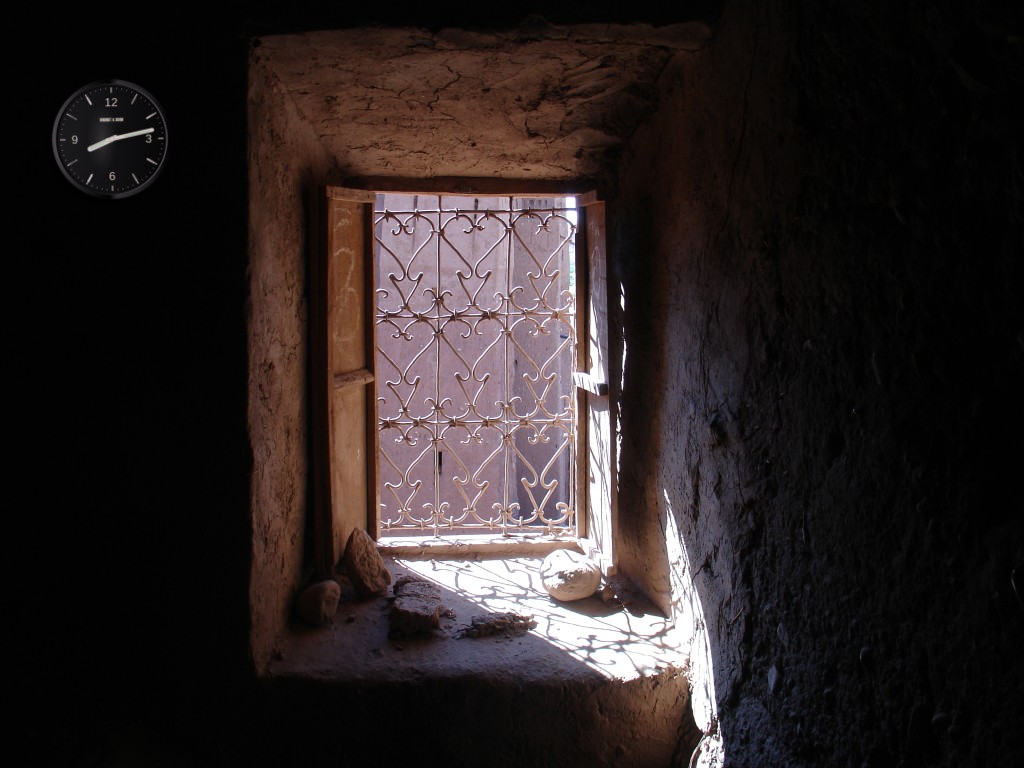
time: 8:13
